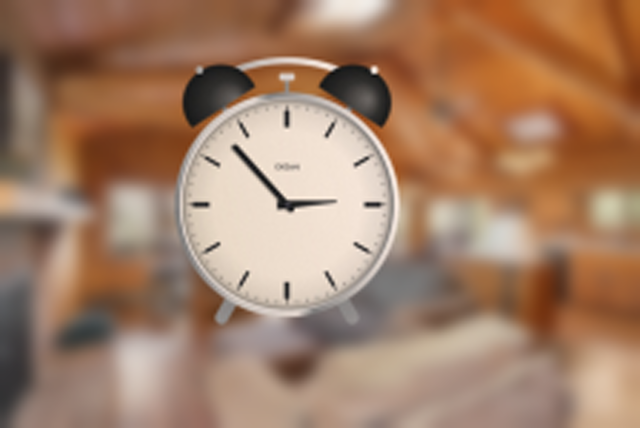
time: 2:53
